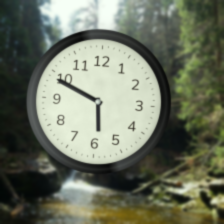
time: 5:49
